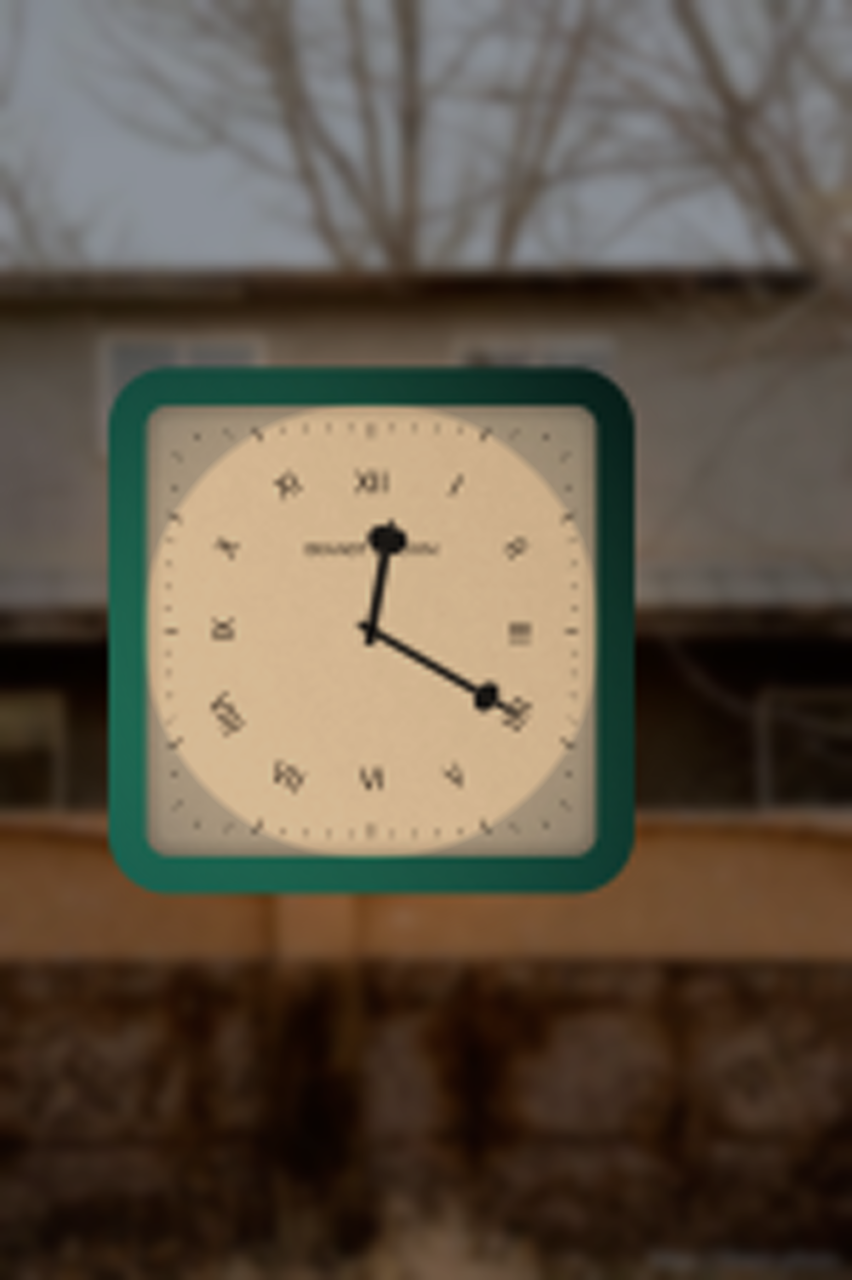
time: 12:20
